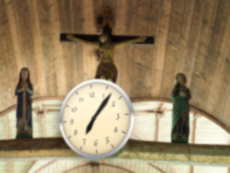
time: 7:07
